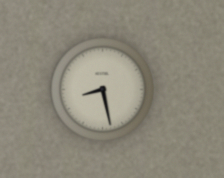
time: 8:28
